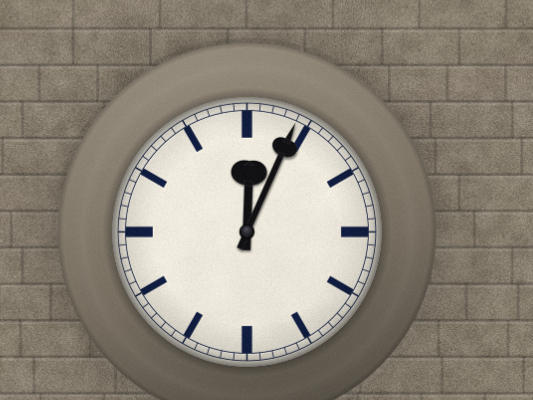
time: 12:04
